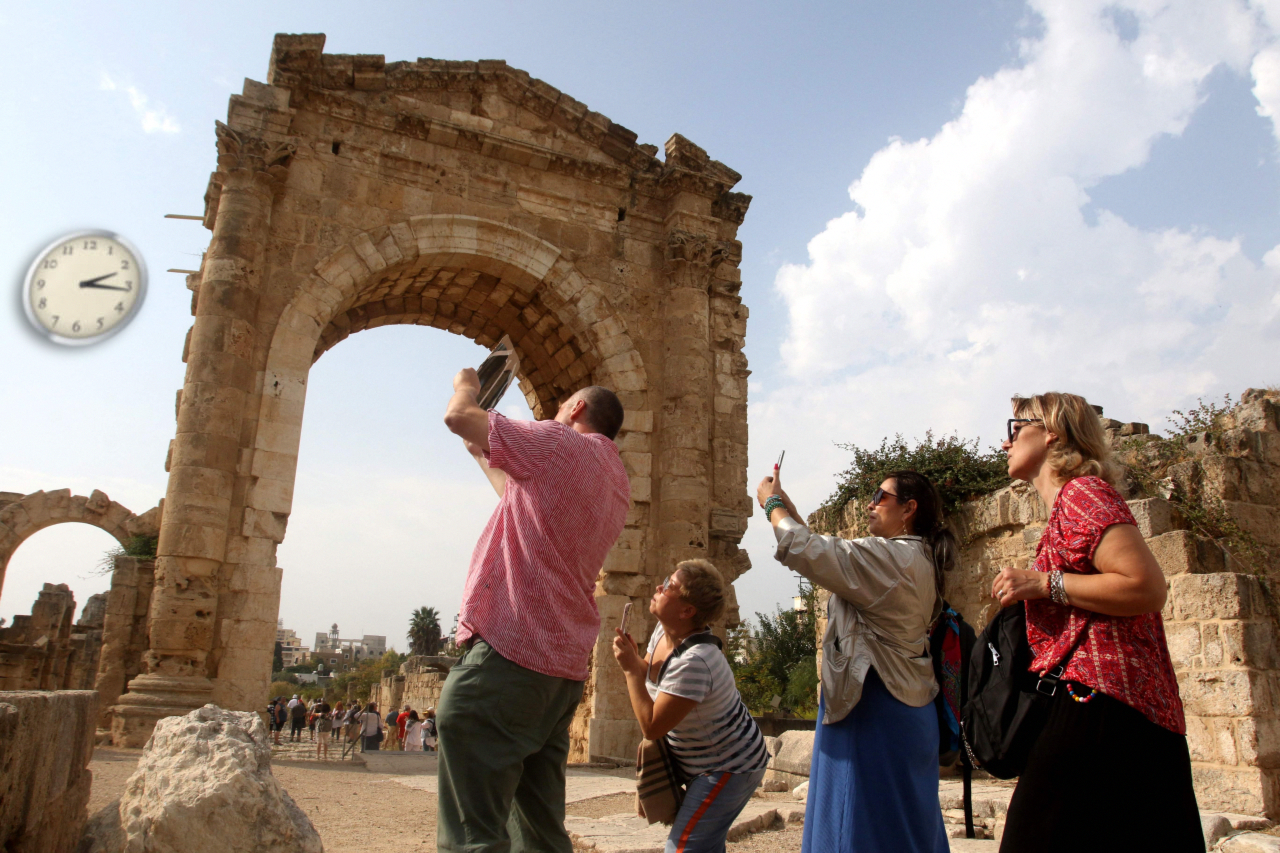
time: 2:16
